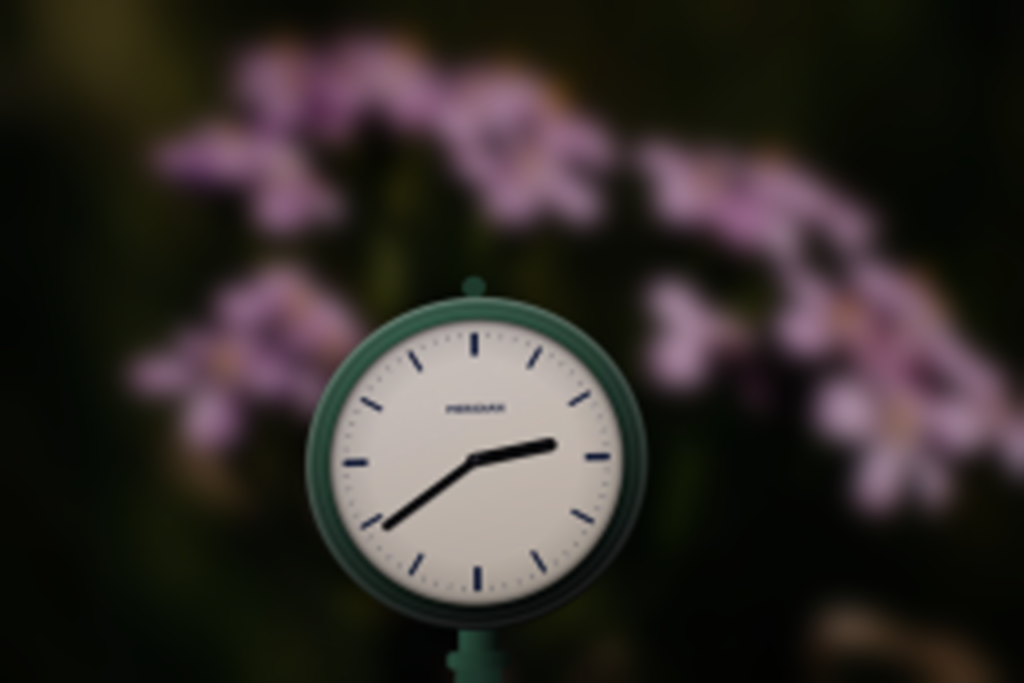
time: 2:39
